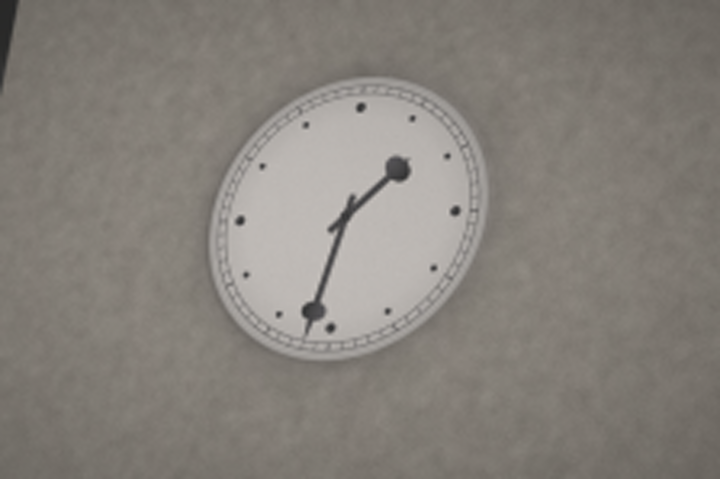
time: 1:32
